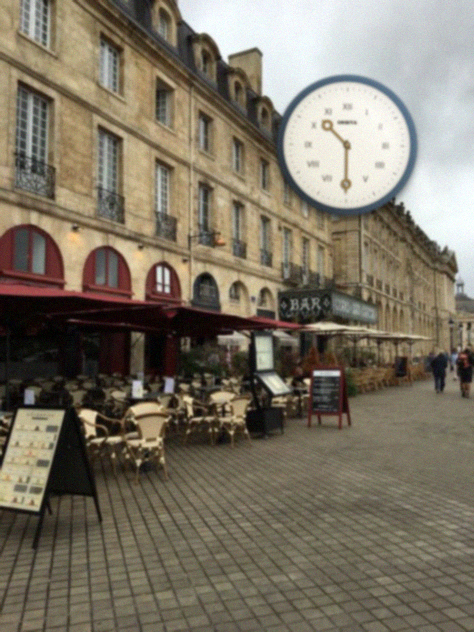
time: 10:30
